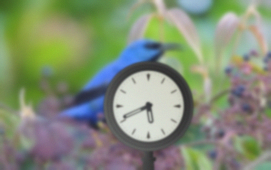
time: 5:41
